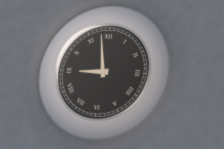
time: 8:58
